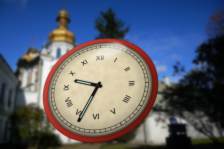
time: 9:34
